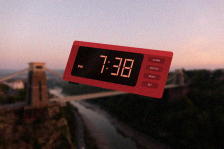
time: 7:38
